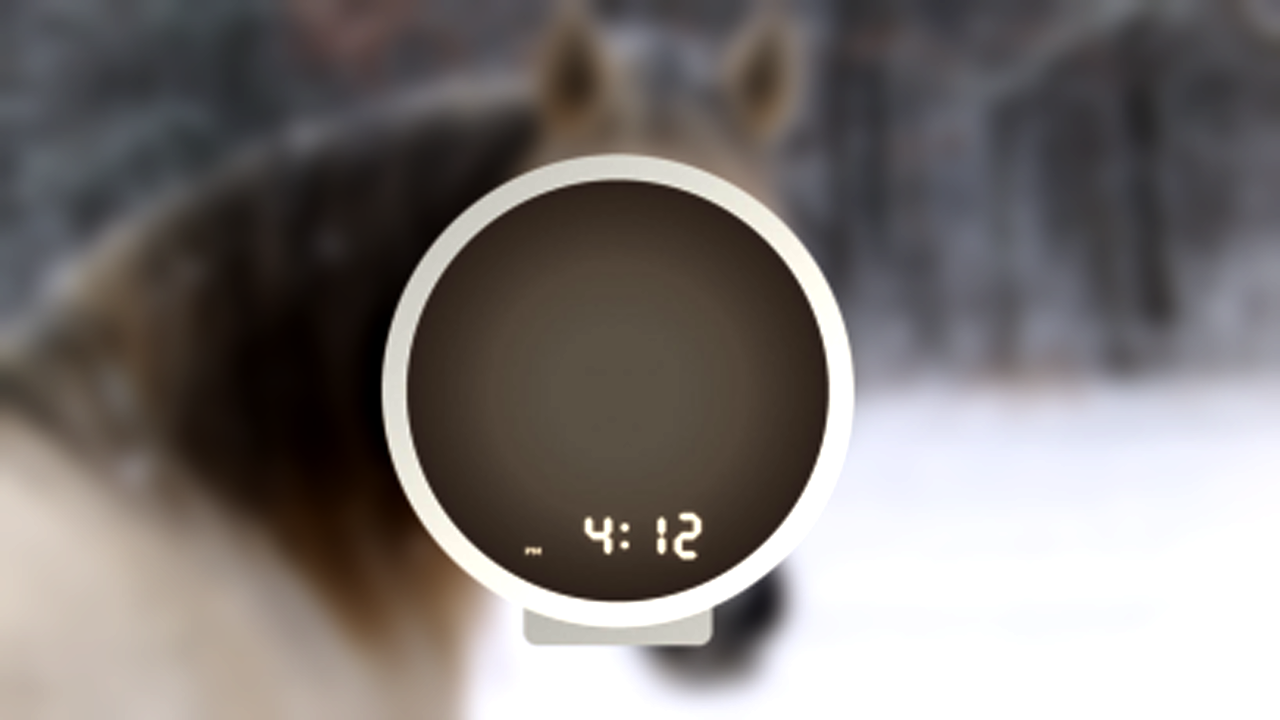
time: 4:12
